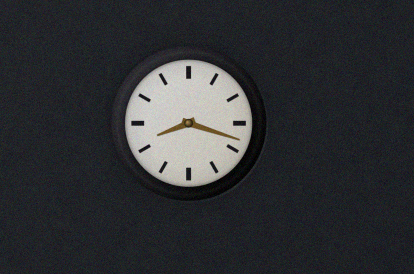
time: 8:18
